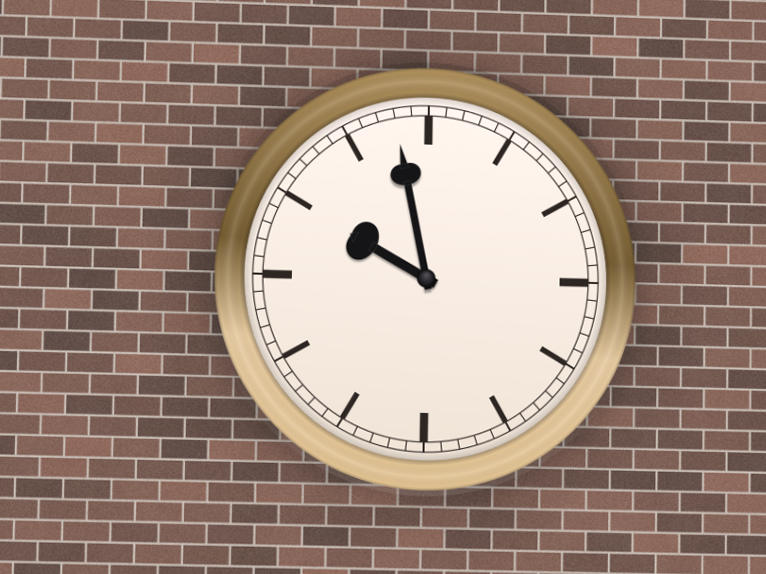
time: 9:58
